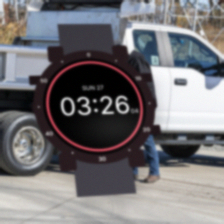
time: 3:26
